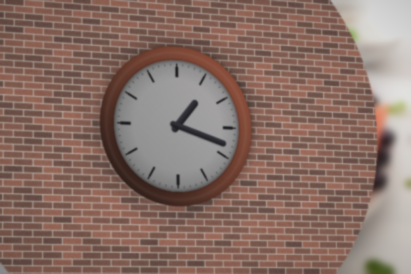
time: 1:18
